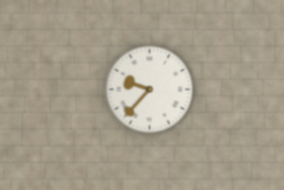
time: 9:37
